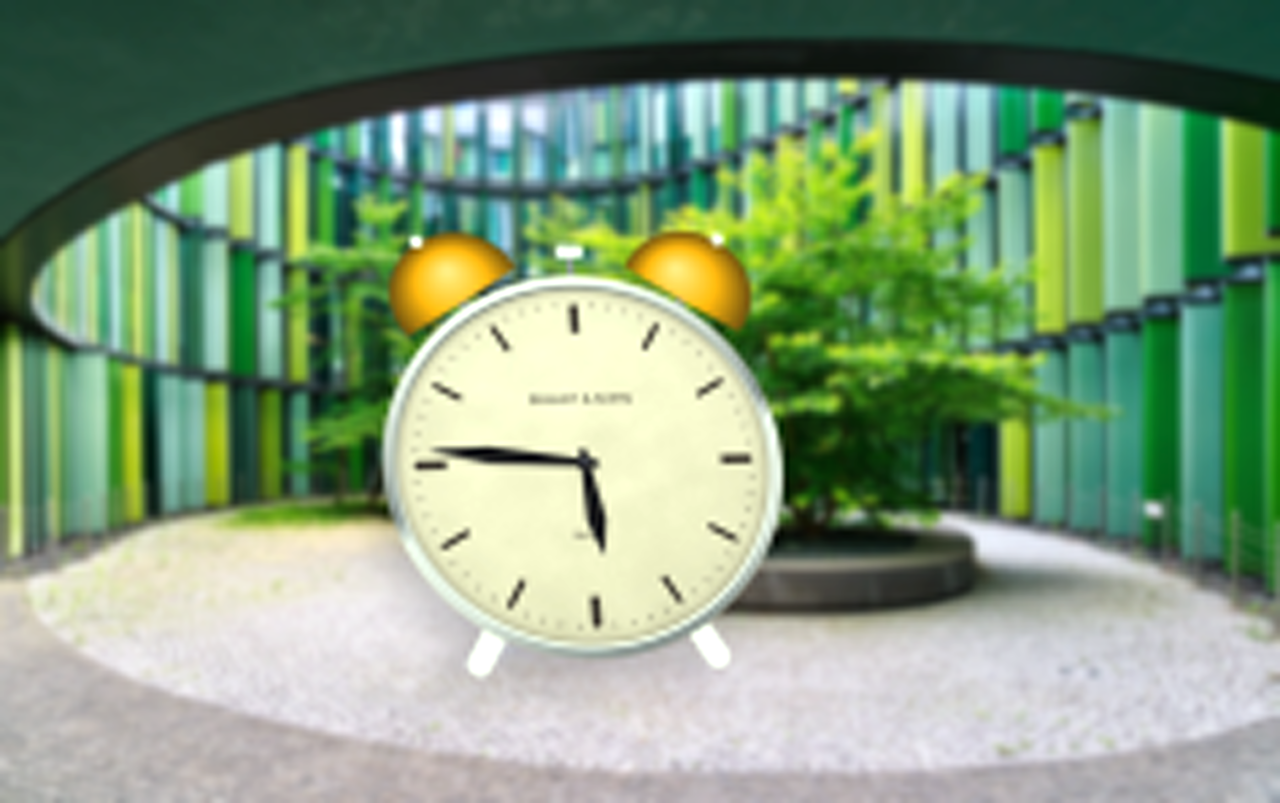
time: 5:46
